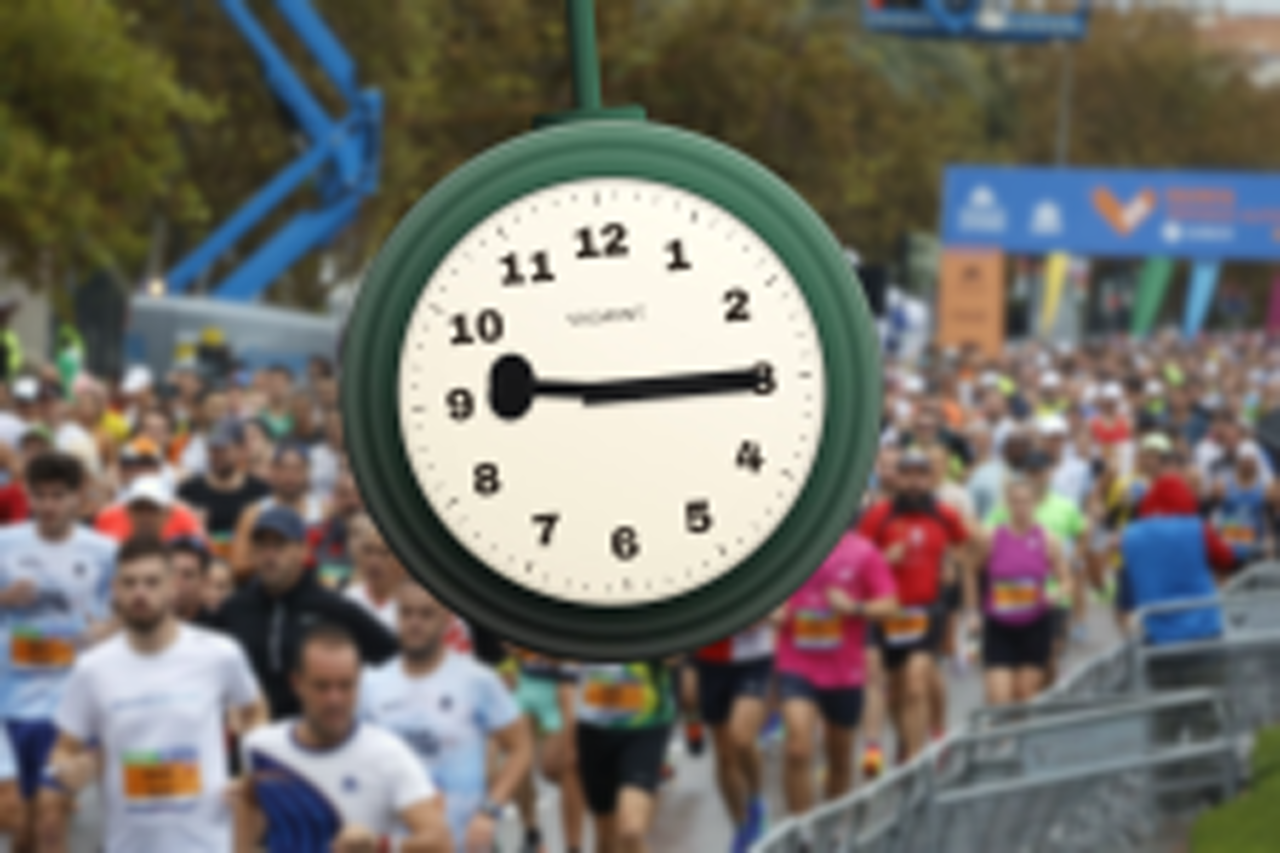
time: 9:15
